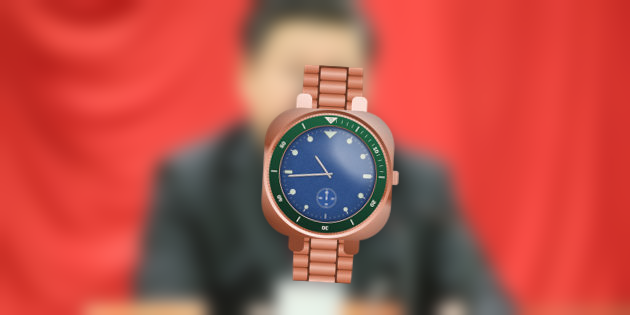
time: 10:44
